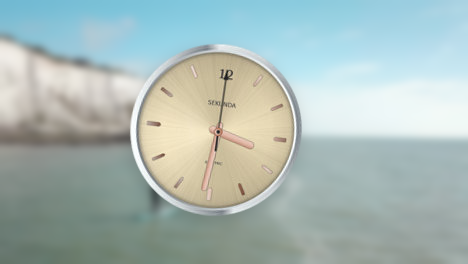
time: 3:31:00
